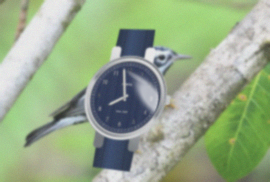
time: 7:58
